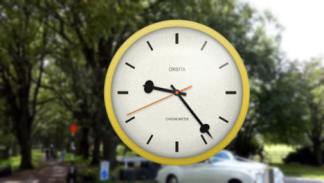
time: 9:23:41
